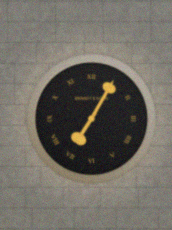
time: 7:05
